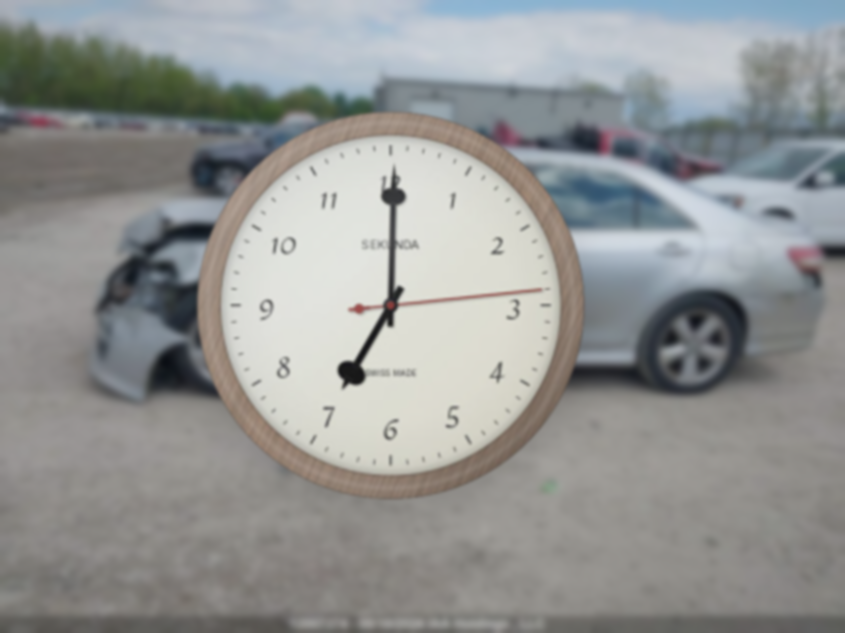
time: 7:00:14
